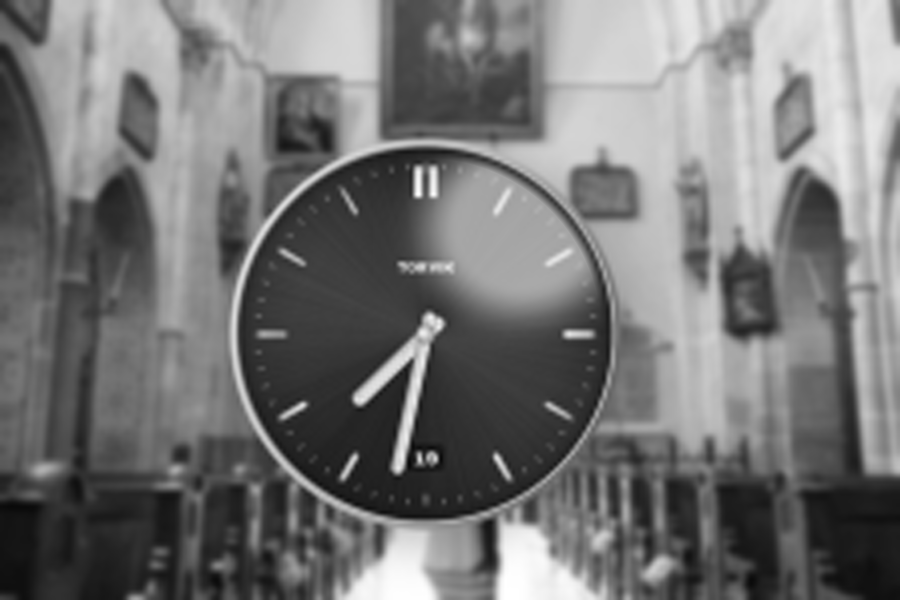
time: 7:32
